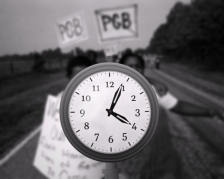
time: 4:04
